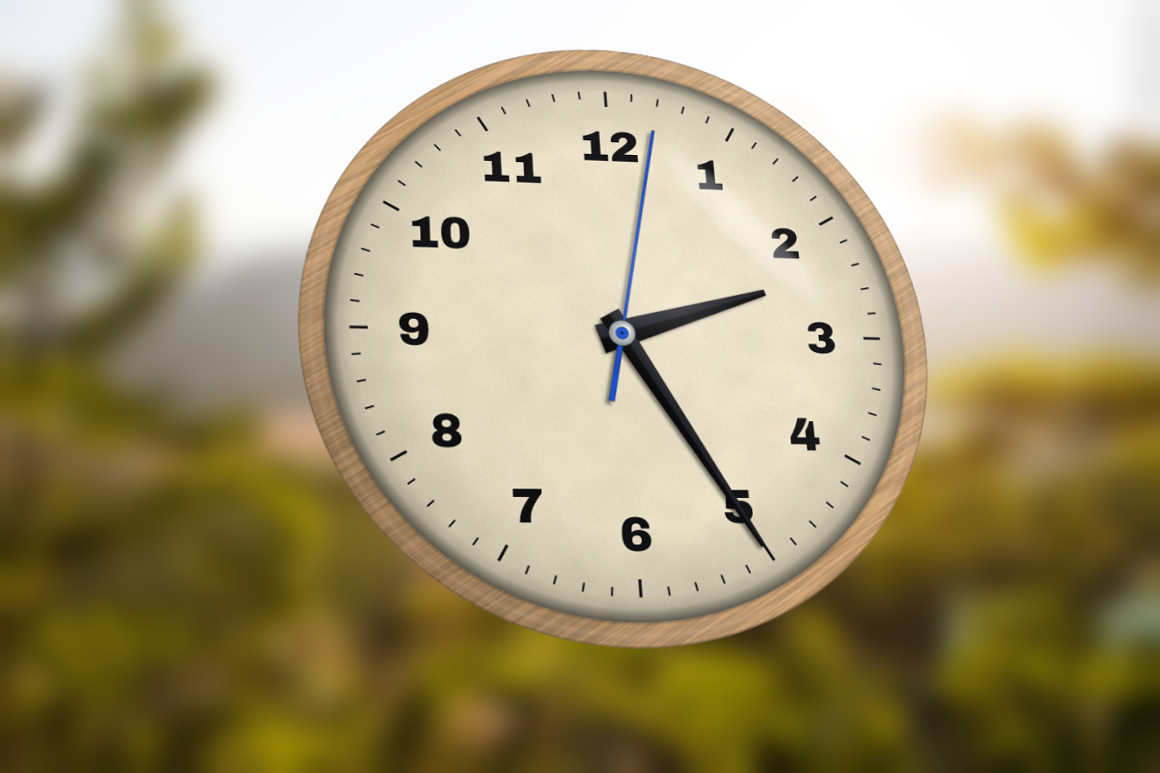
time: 2:25:02
